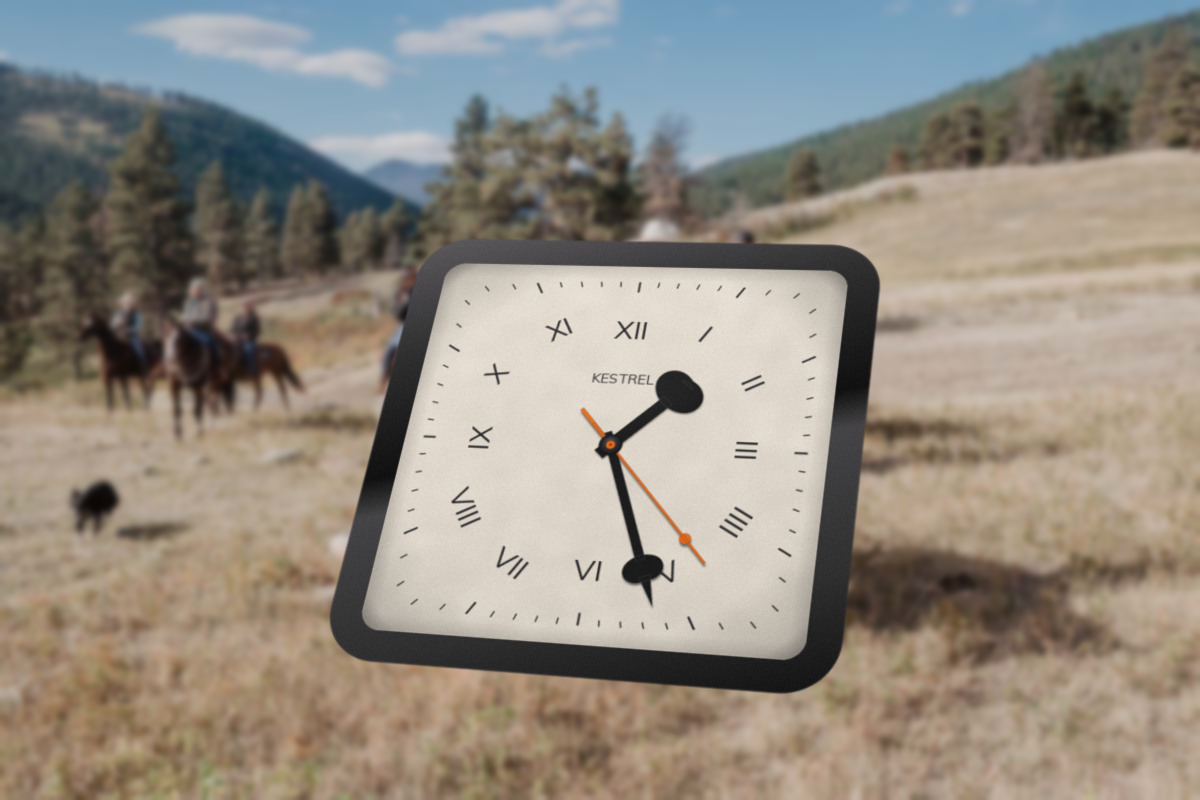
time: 1:26:23
